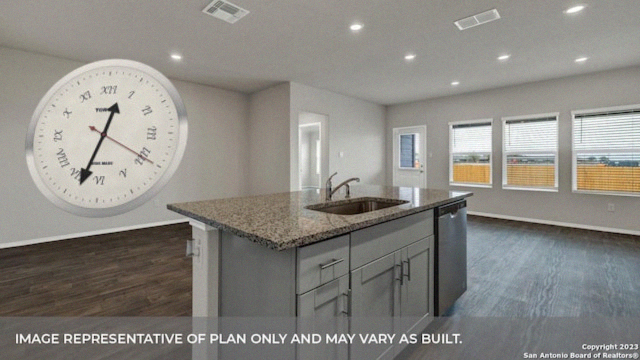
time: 12:33:20
